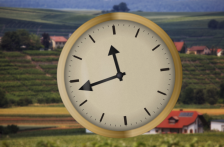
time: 11:43
